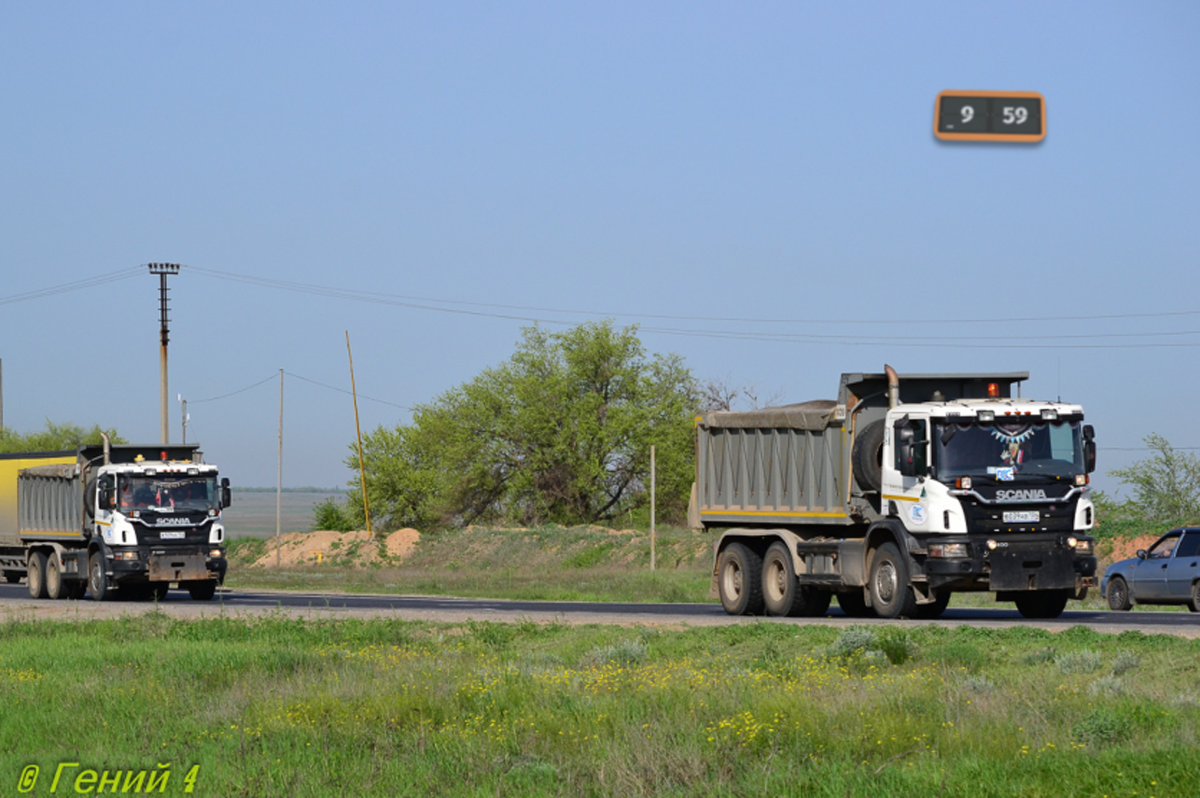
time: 9:59
